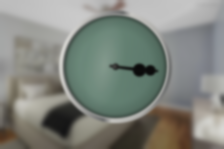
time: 3:16
